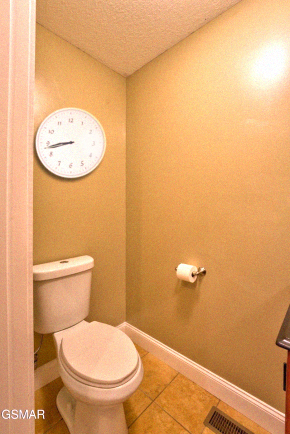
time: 8:43
